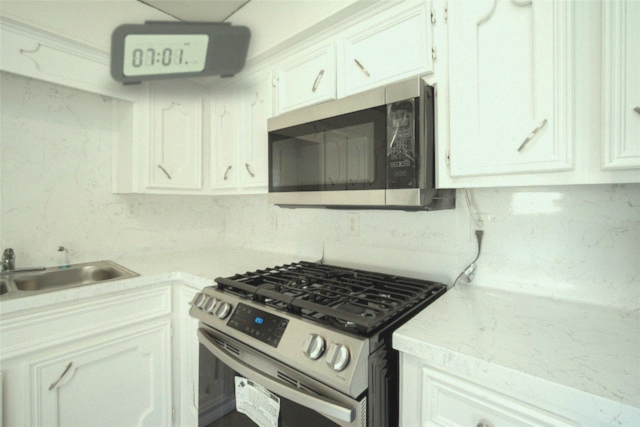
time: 7:01
